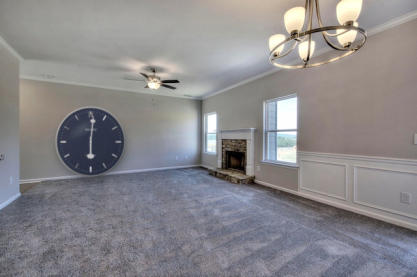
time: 6:01
